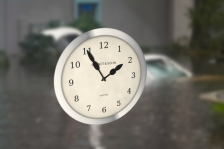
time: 1:55
